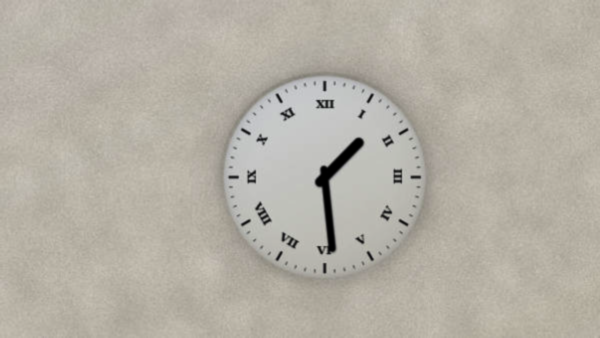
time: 1:29
